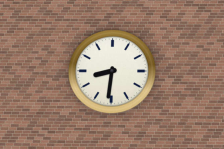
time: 8:31
